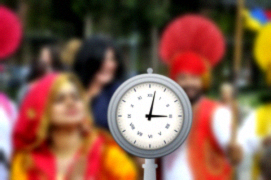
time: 3:02
